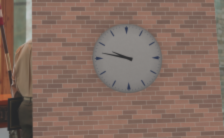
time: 9:47
